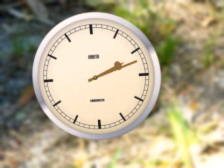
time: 2:12
